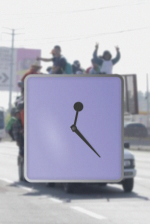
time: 12:23
